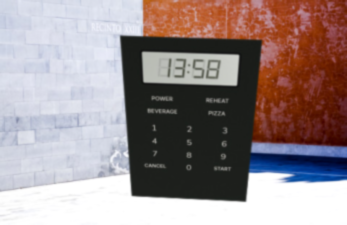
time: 13:58
